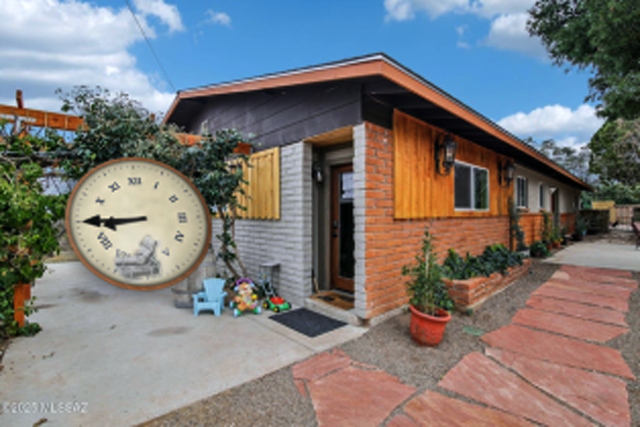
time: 8:45
